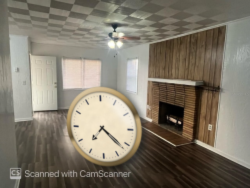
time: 7:22
